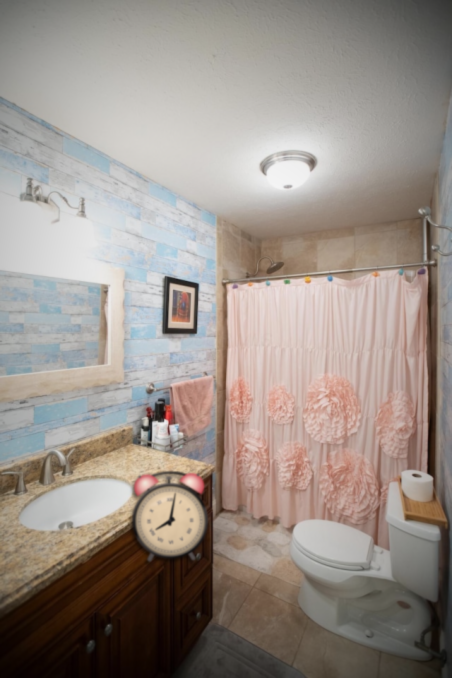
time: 8:02
